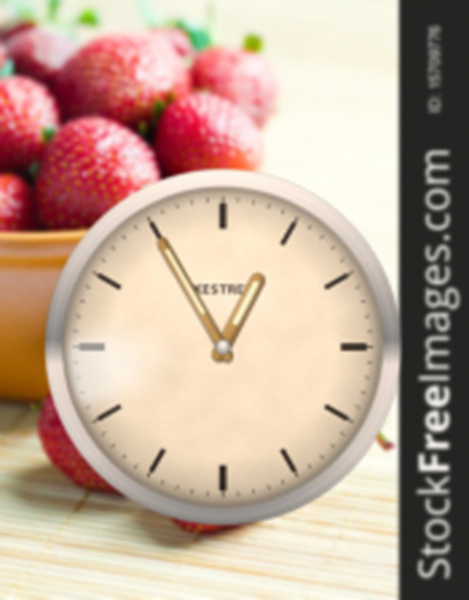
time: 12:55
